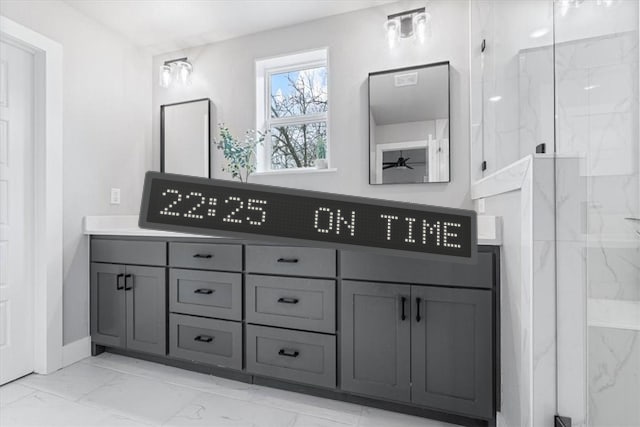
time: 22:25
